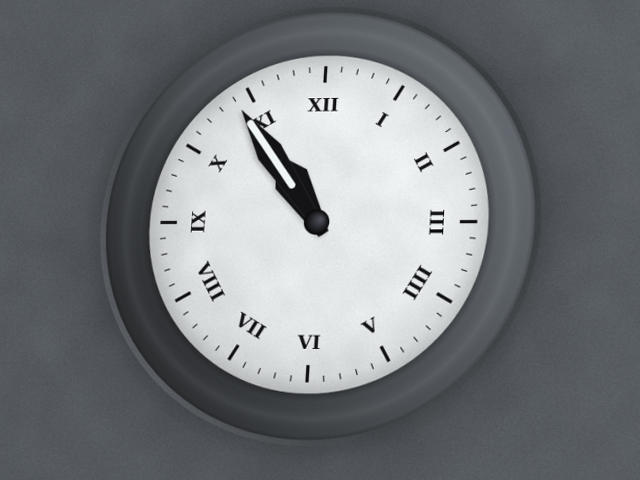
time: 10:54
